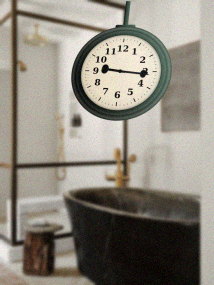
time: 9:16
